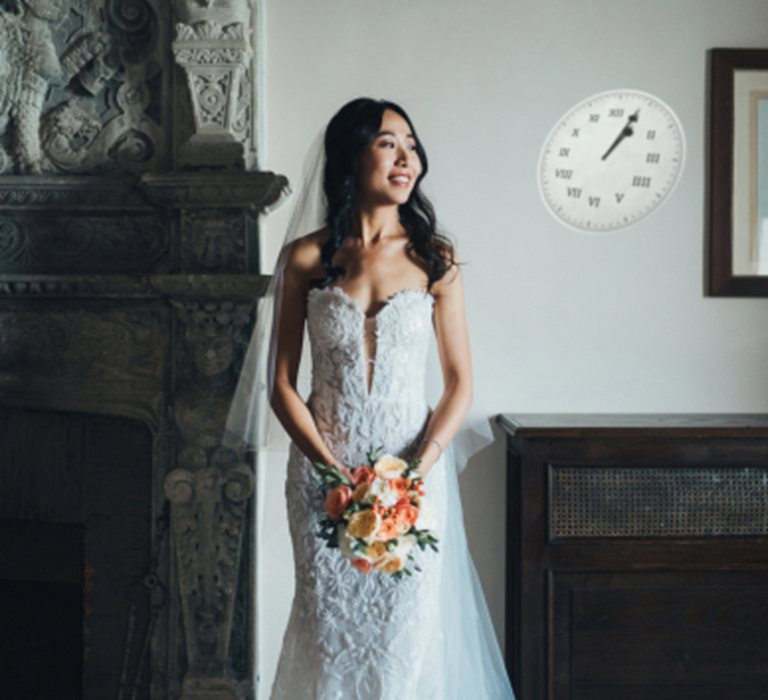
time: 1:04
